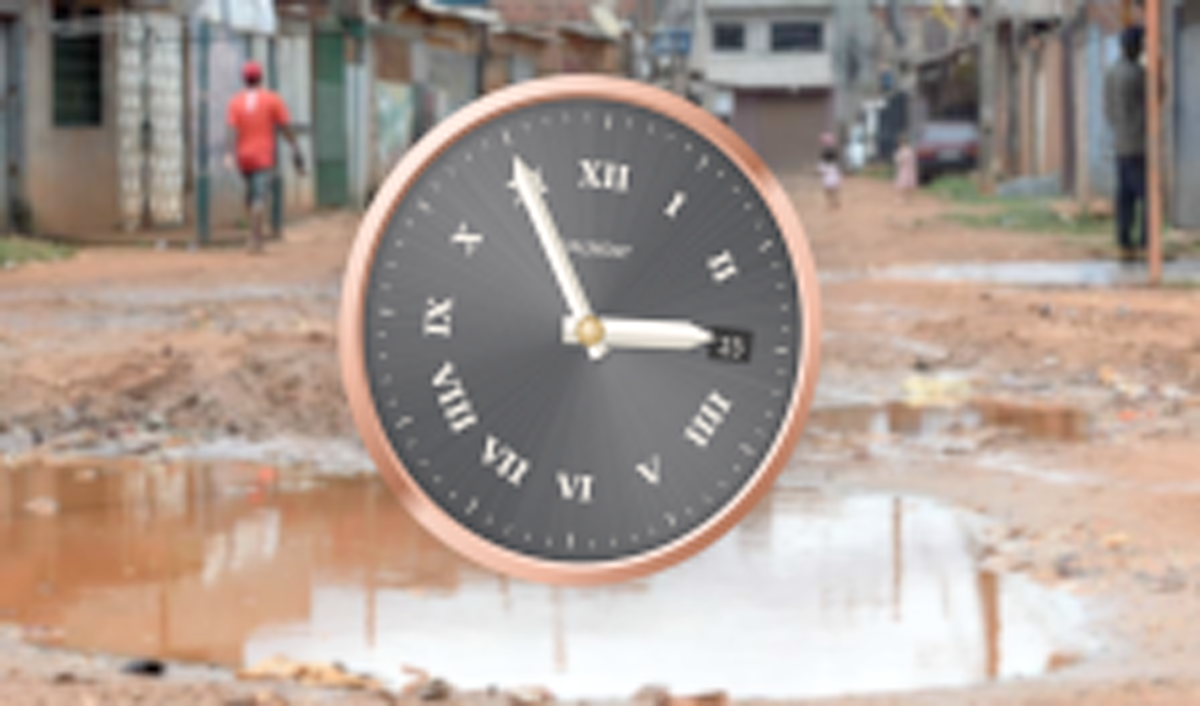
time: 2:55
